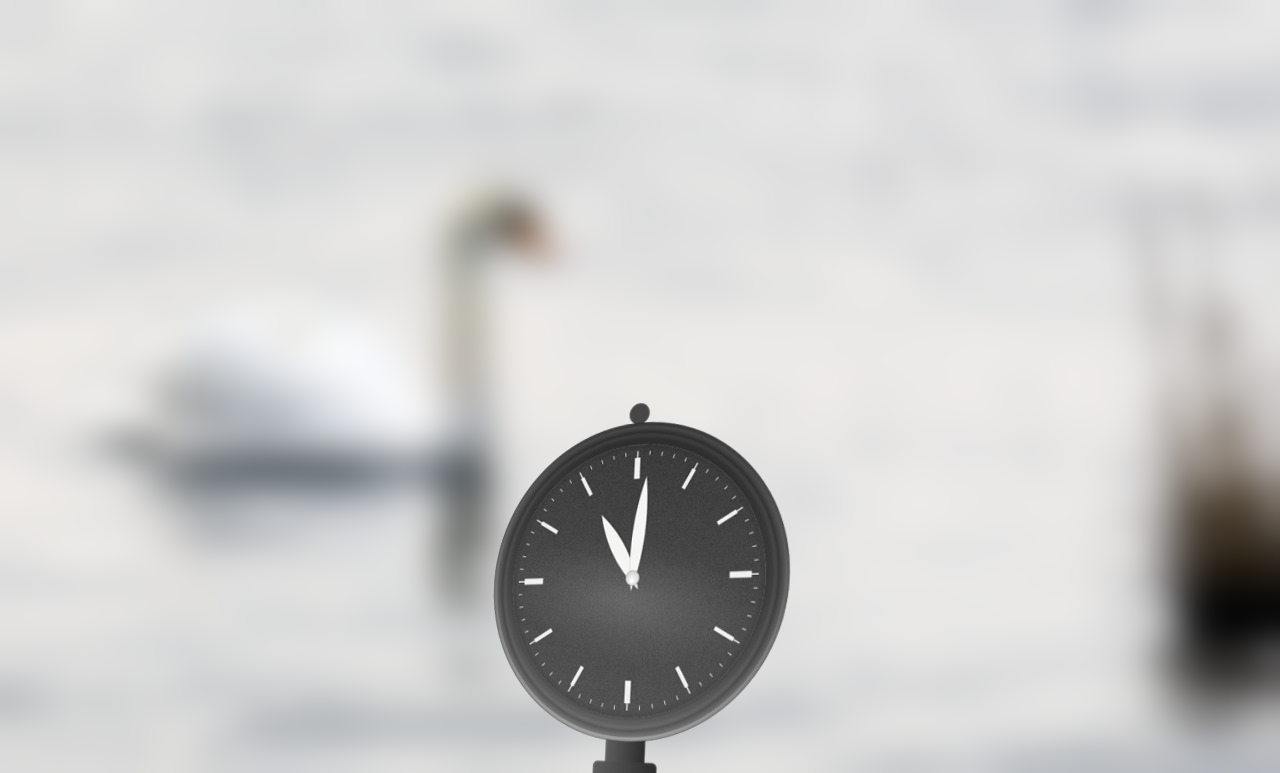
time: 11:01
